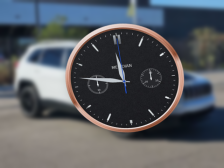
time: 11:47
